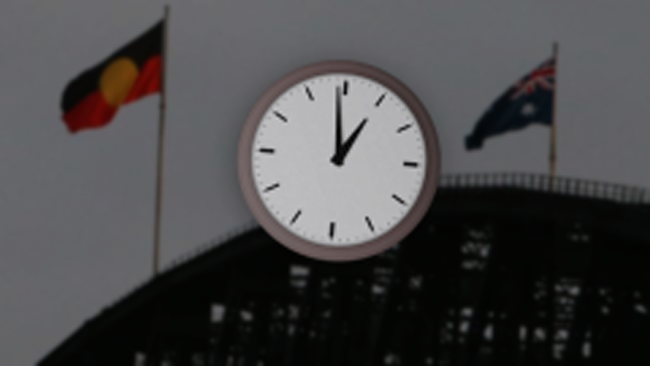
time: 12:59
